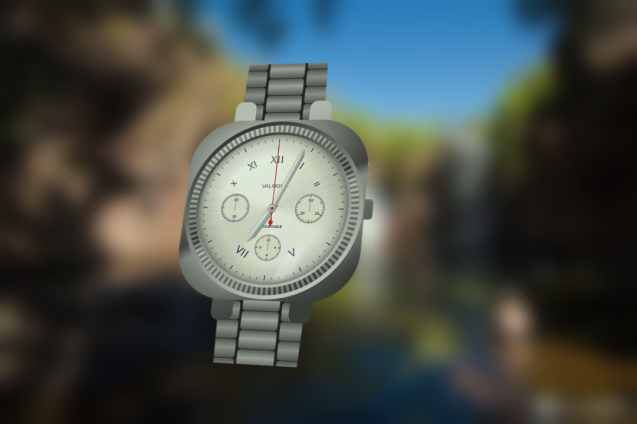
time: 7:04
